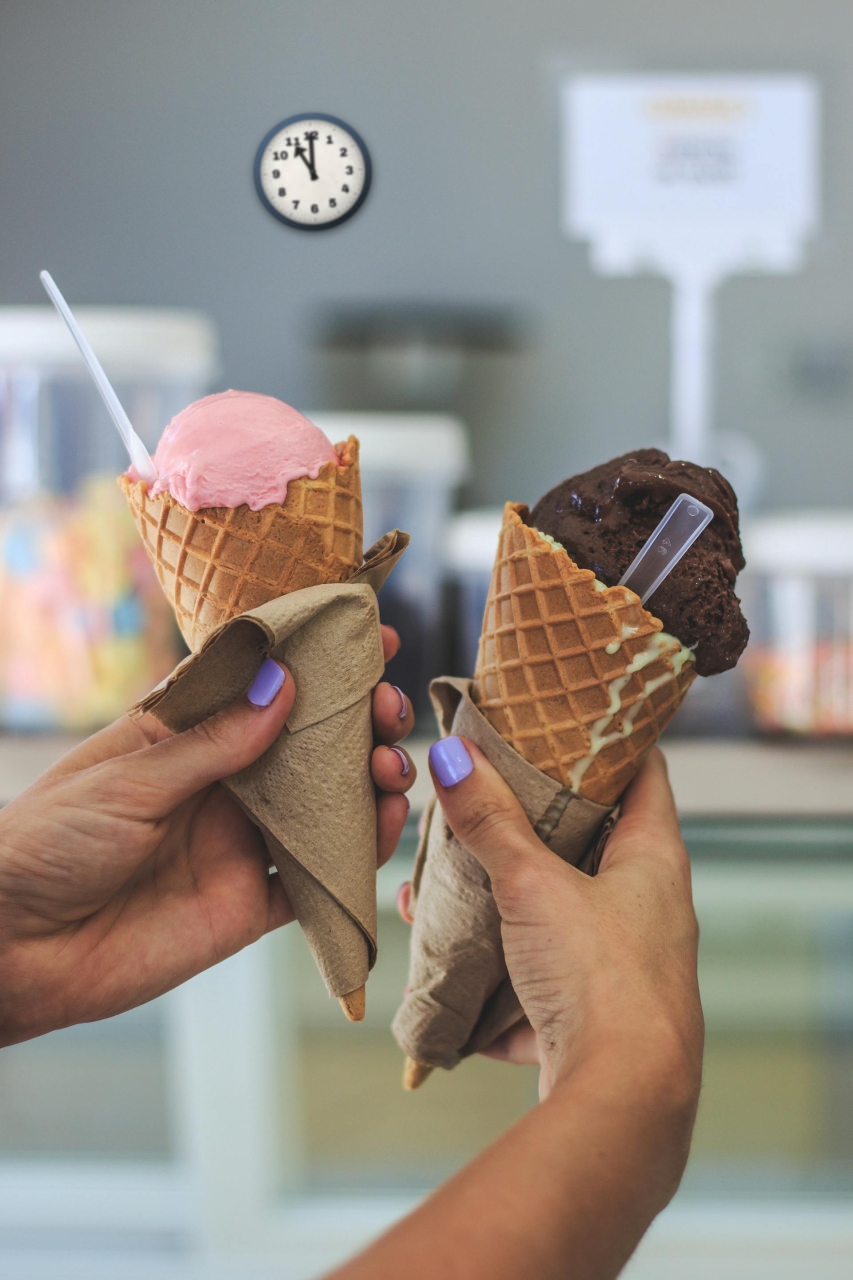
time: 11:00
